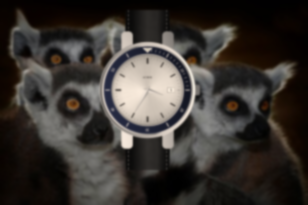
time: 3:35
